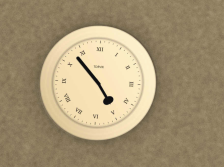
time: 4:53
